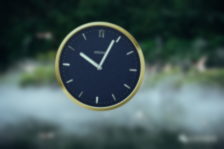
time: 10:04
